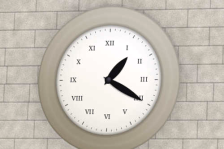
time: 1:20
